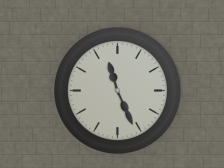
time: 11:26
